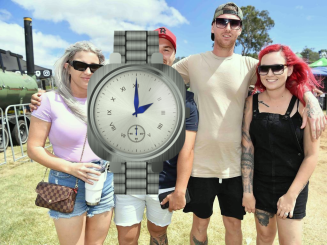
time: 2:00
